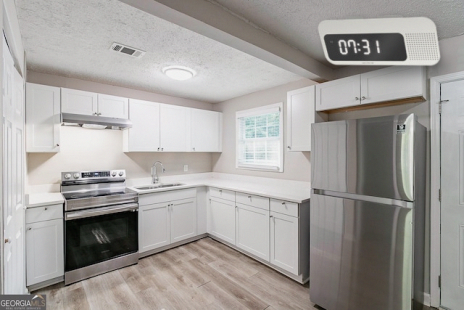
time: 7:31
